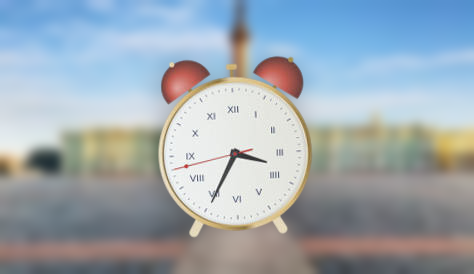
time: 3:34:43
